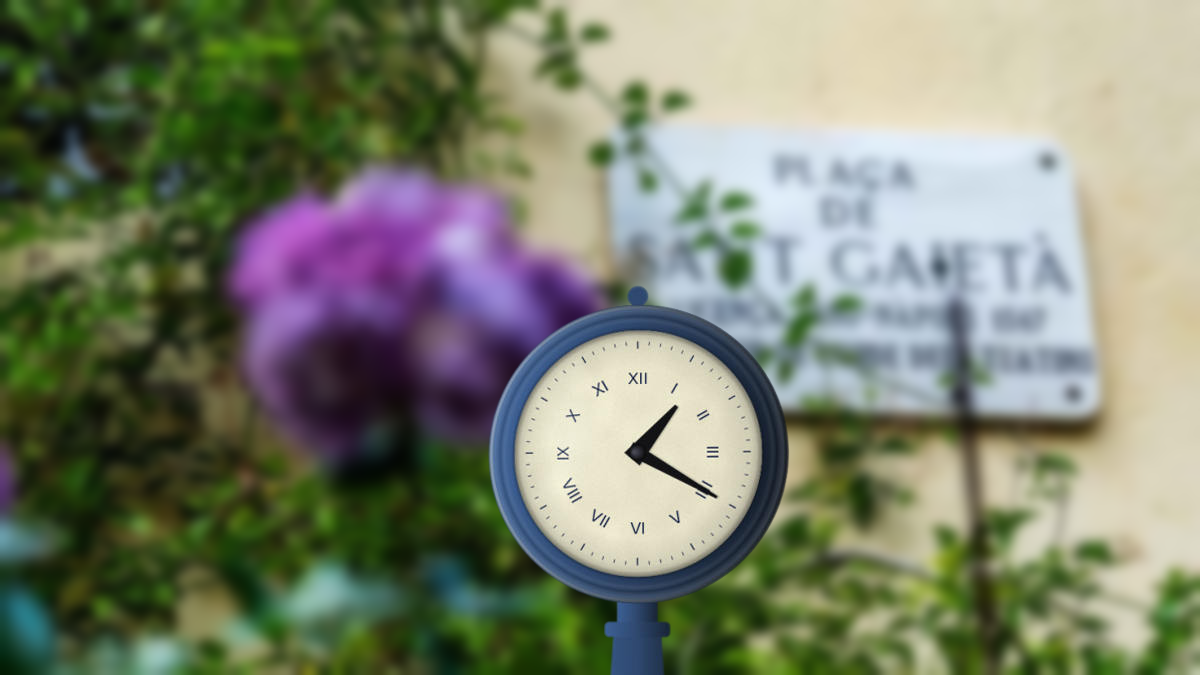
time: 1:20
